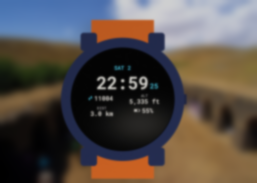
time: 22:59
